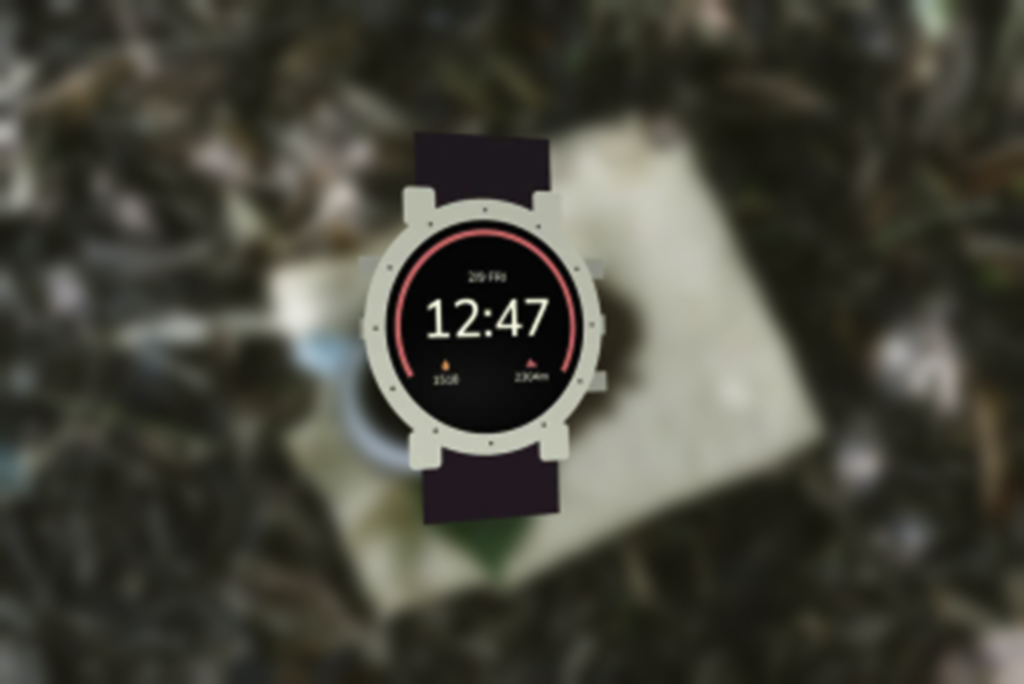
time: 12:47
